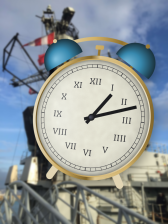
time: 1:12
